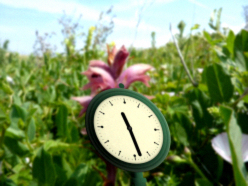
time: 11:28
